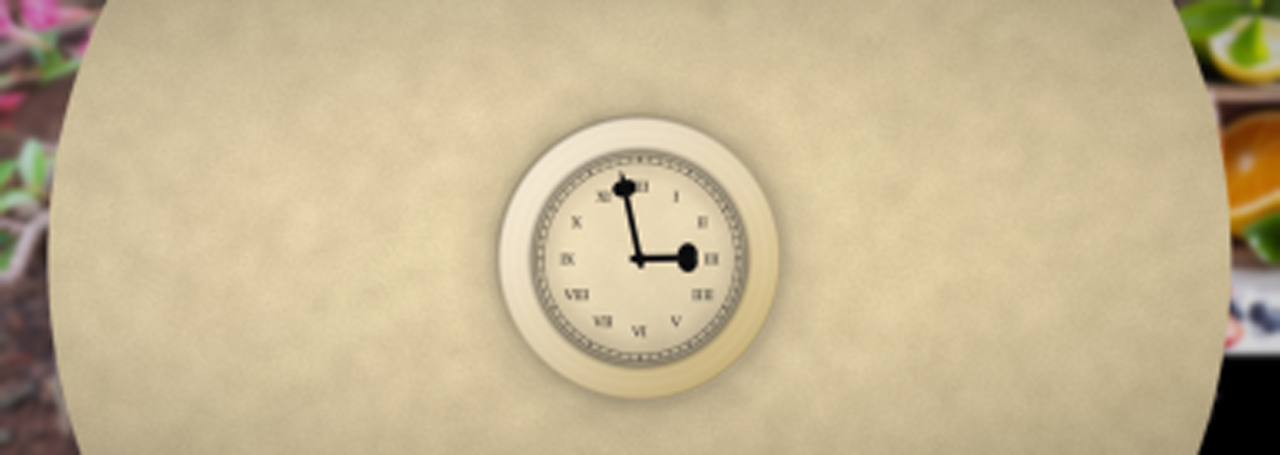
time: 2:58
